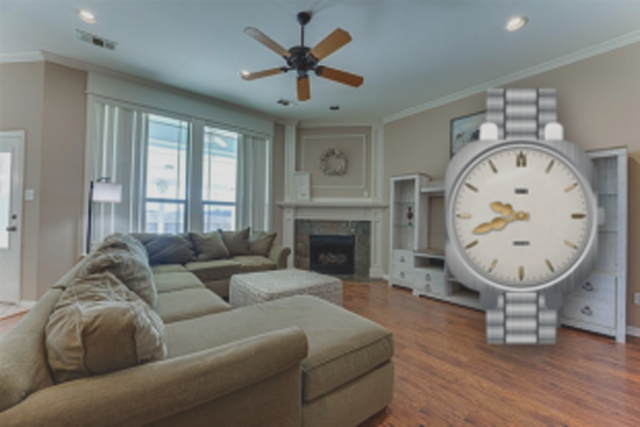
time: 9:42
